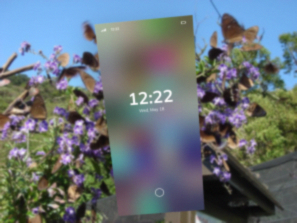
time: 12:22
